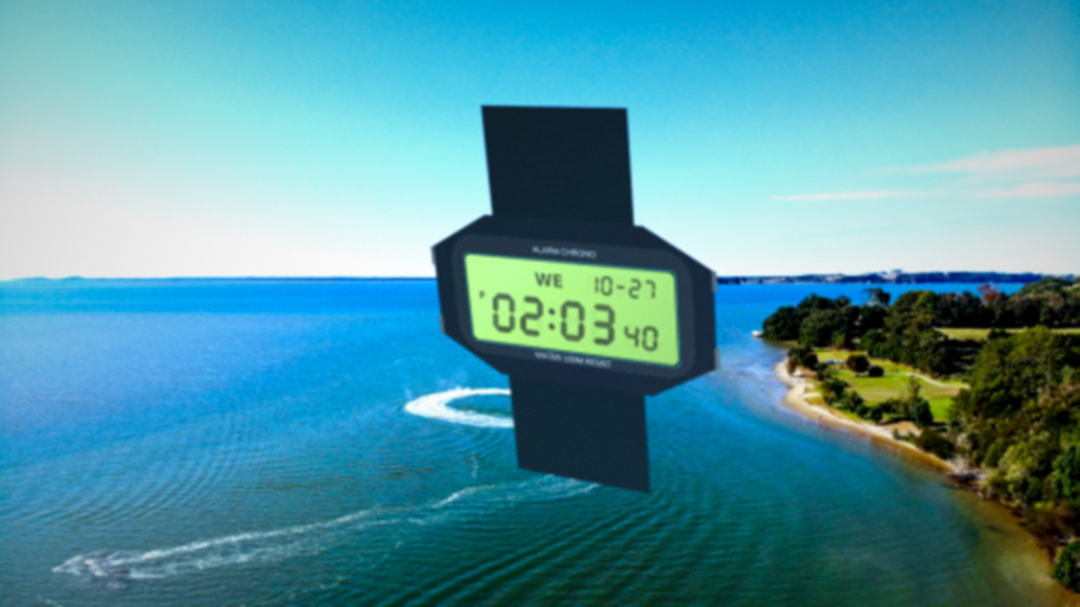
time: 2:03:40
